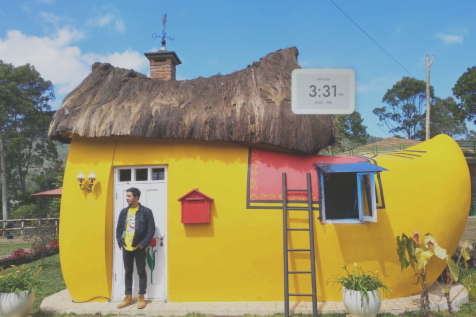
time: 3:31
